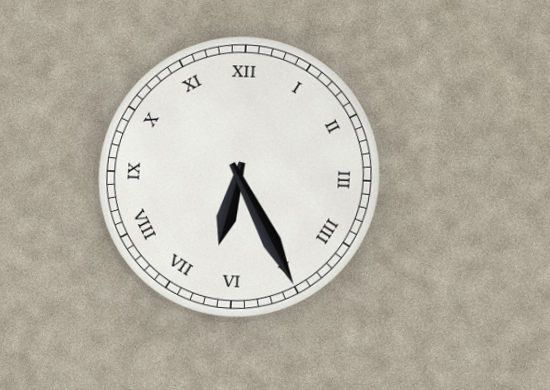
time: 6:25
